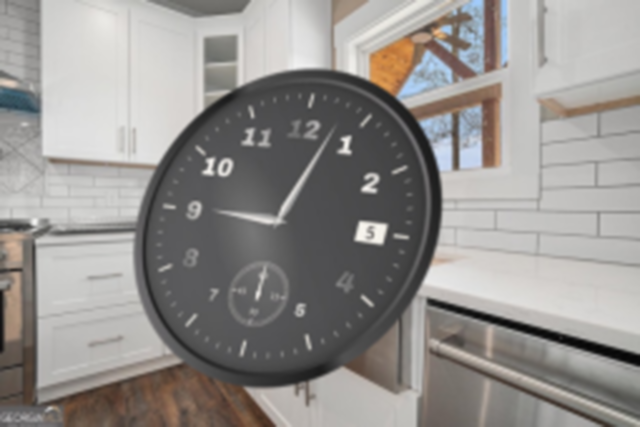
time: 9:03
